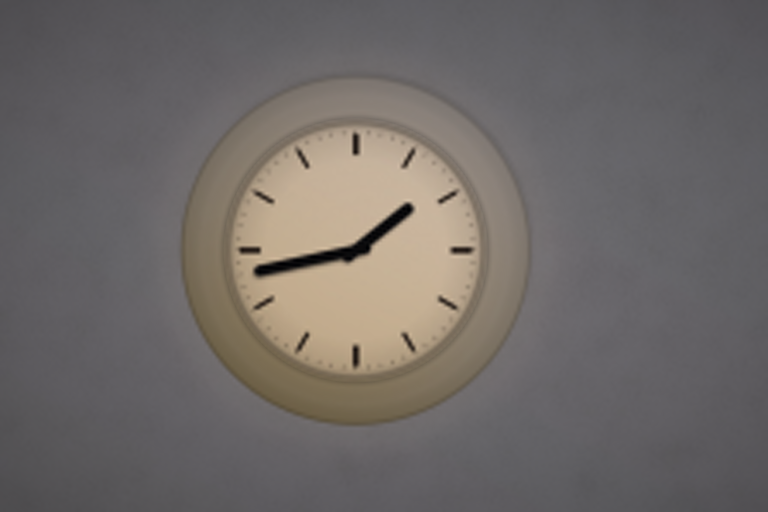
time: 1:43
